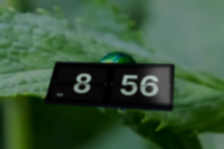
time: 8:56
